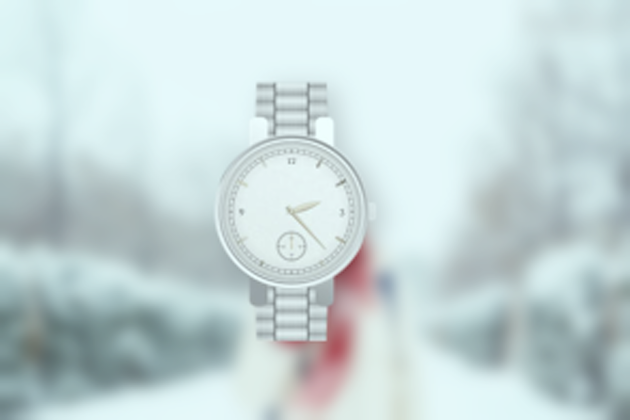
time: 2:23
